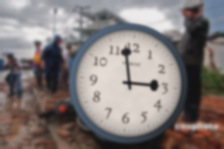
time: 2:58
